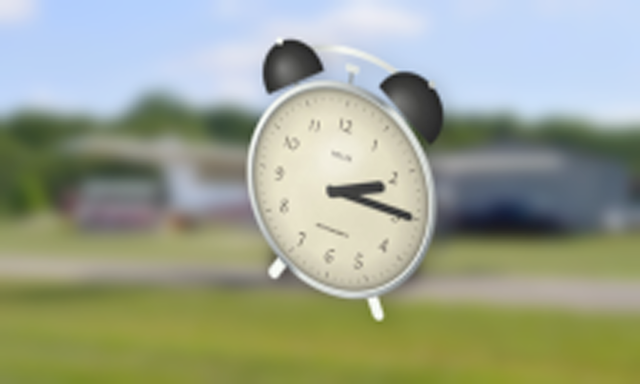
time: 2:15
